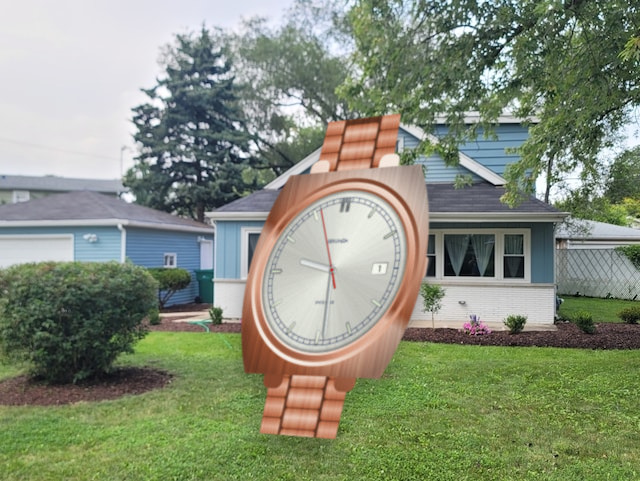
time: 9:28:56
